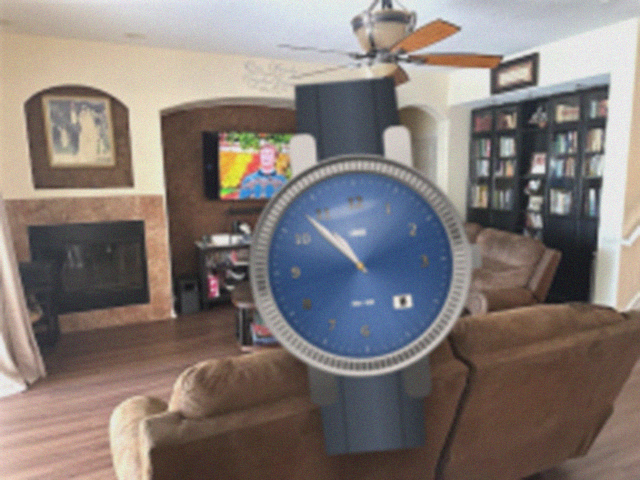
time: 10:53
